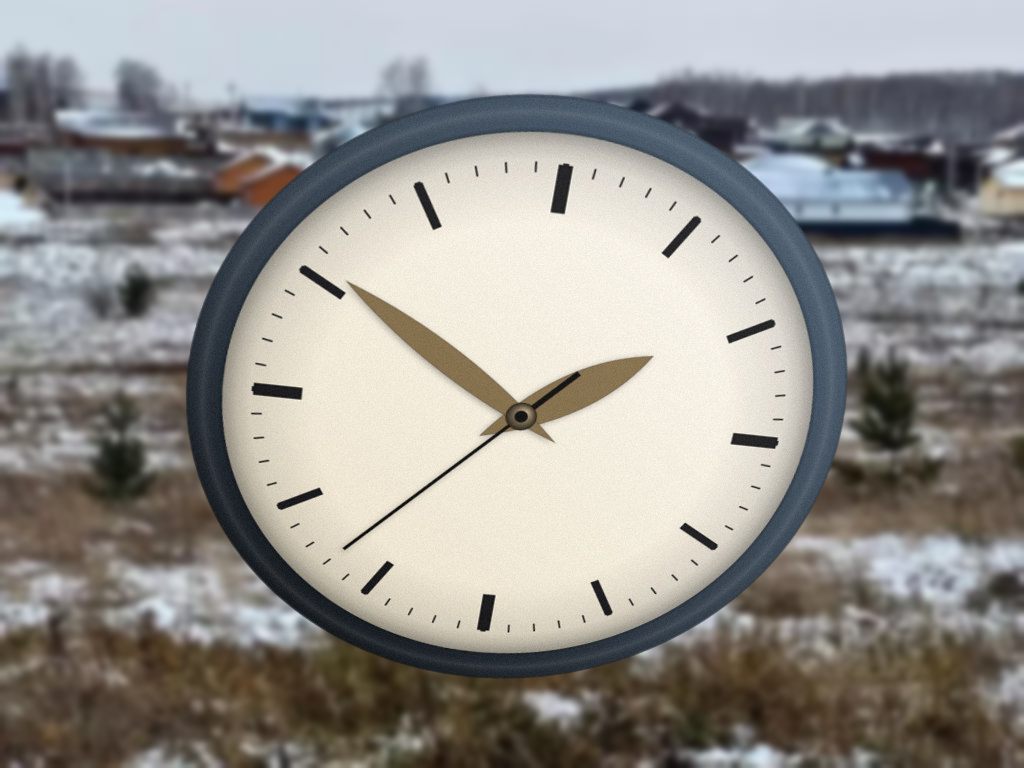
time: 1:50:37
